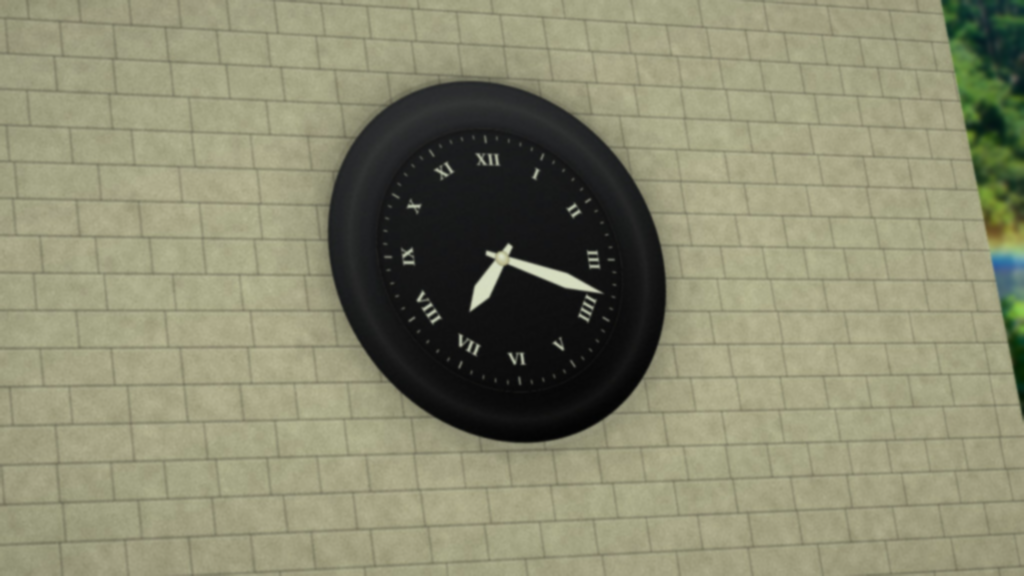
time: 7:18
